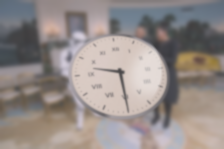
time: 9:30
